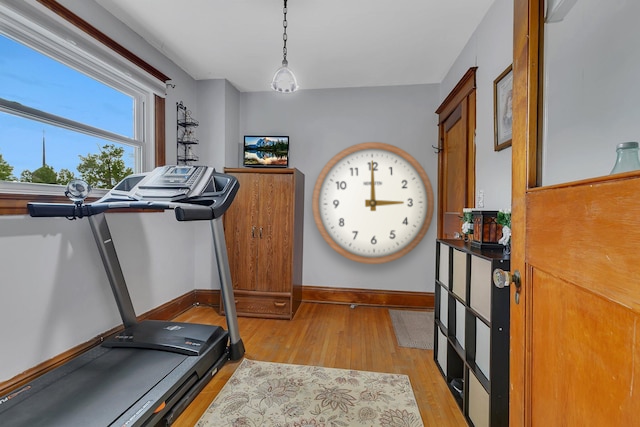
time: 3:00
